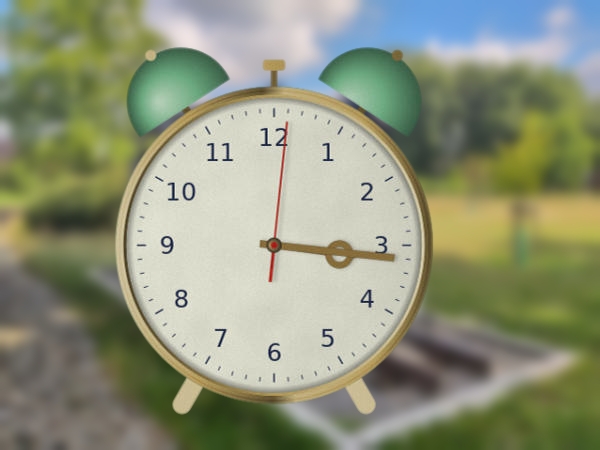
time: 3:16:01
